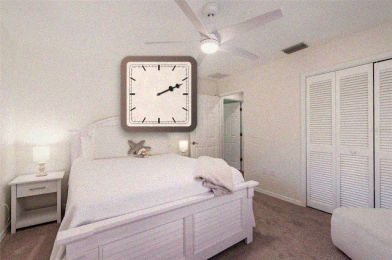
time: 2:11
